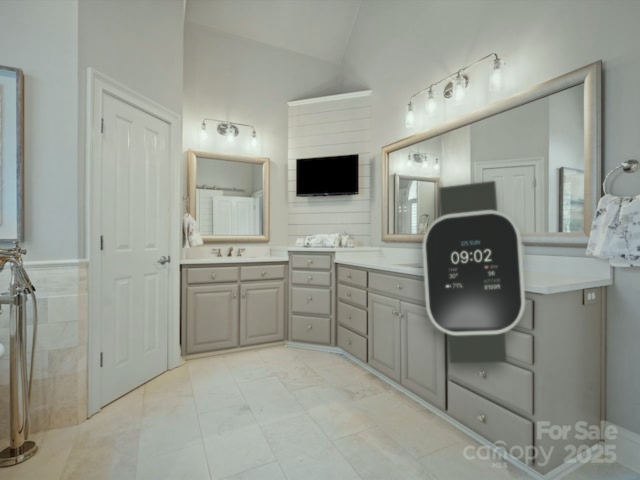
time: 9:02
